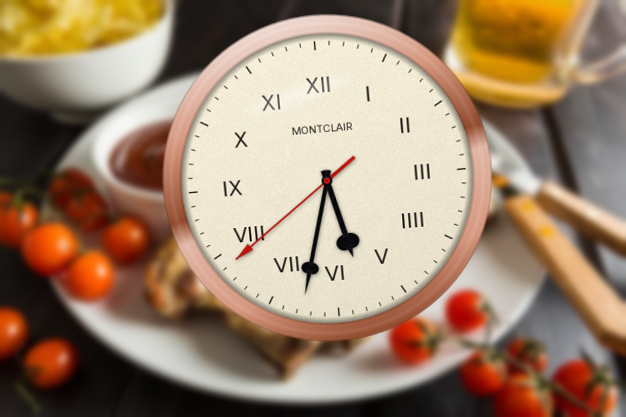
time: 5:32:39
